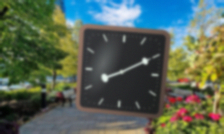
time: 8:10
